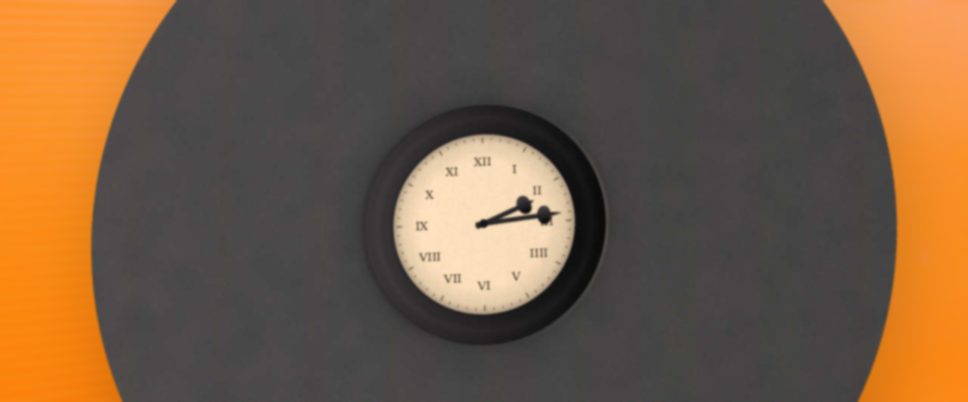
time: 2:14
